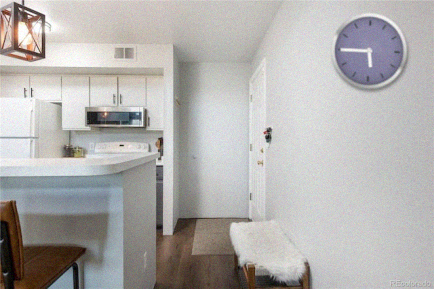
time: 5:45
